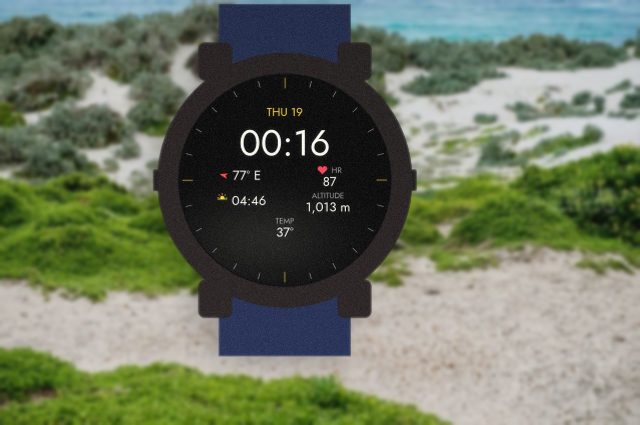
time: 0:16
